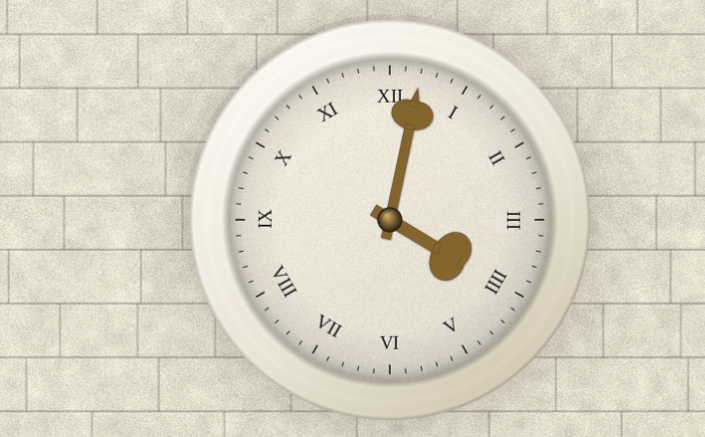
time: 4:02
